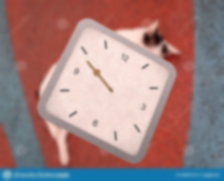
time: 9:49
